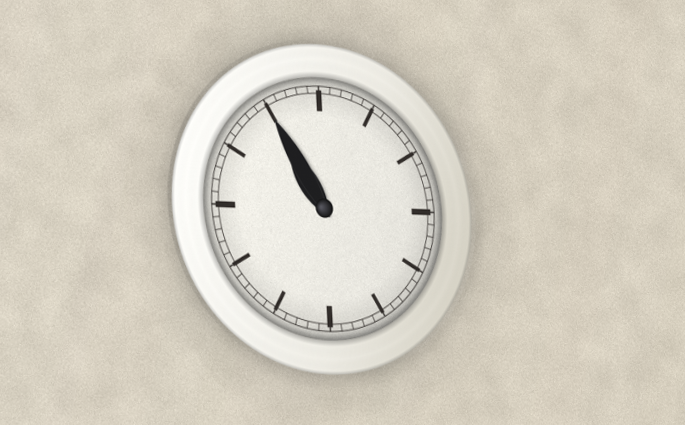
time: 10:55
